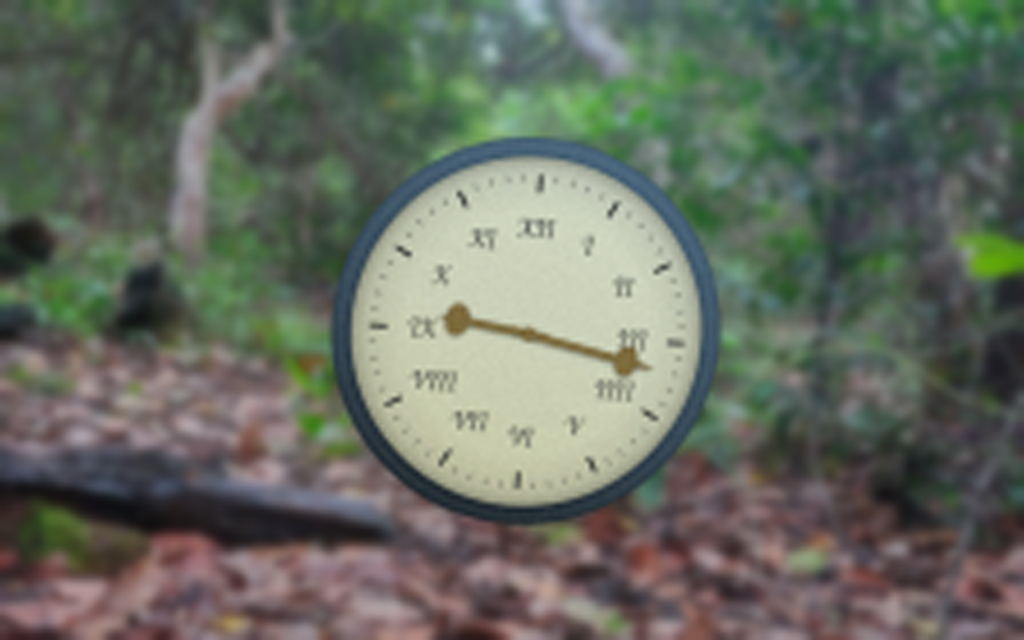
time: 9:17
